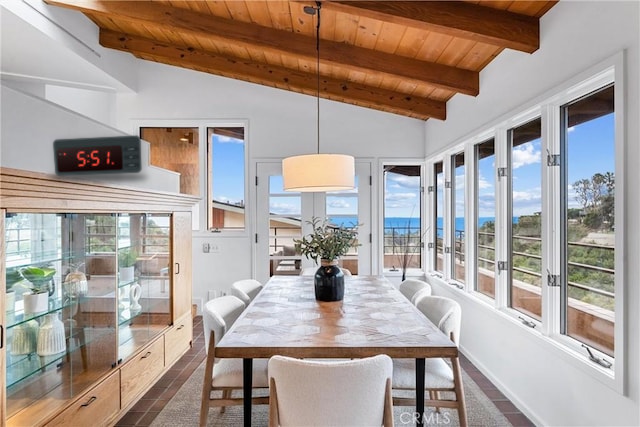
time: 5:51
